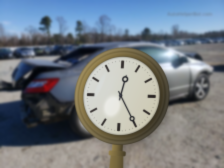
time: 12:25
